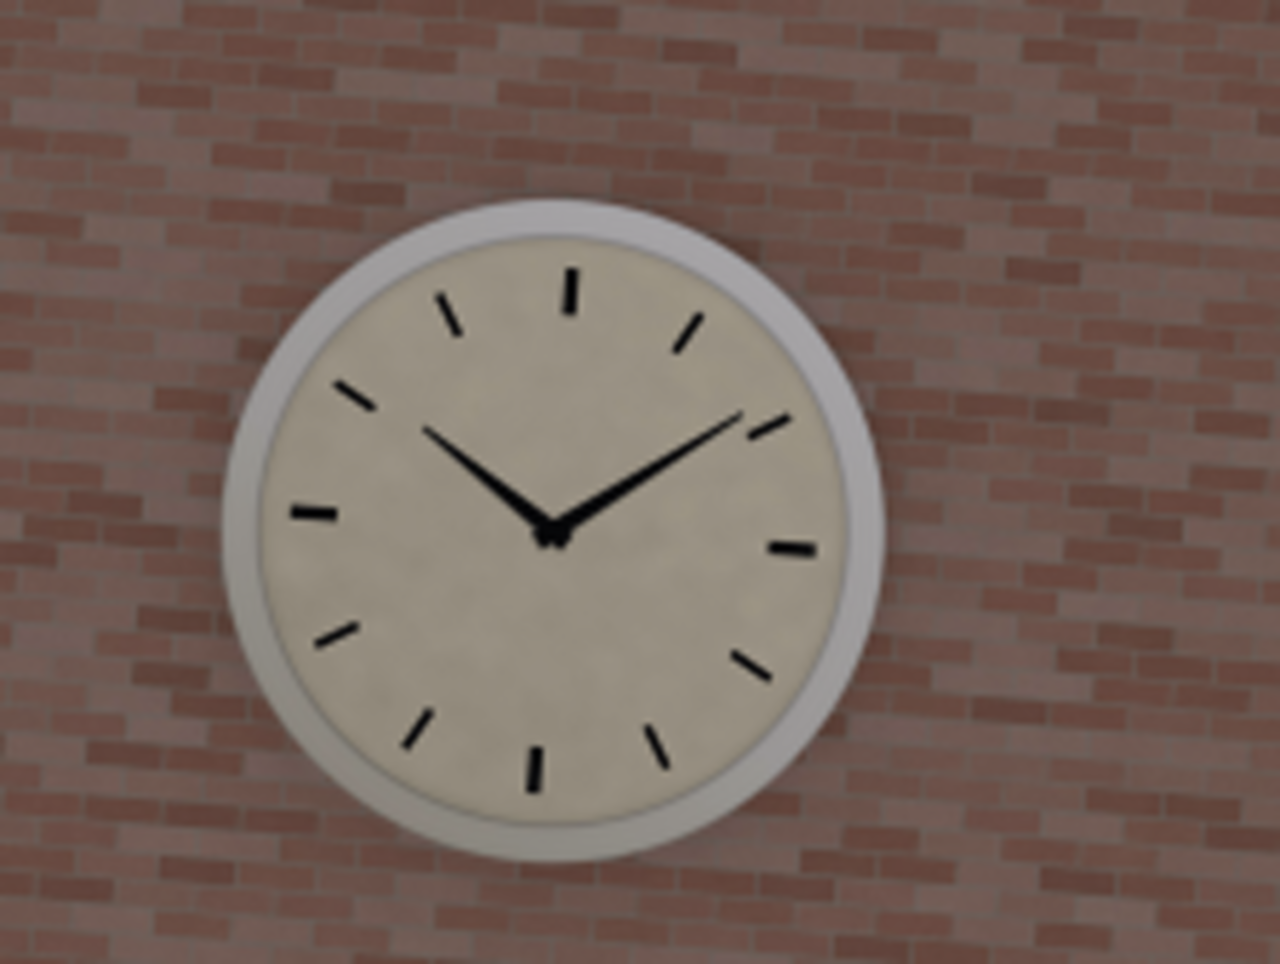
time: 10:09
